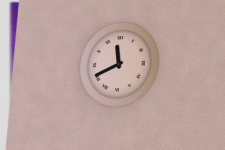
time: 11:41
